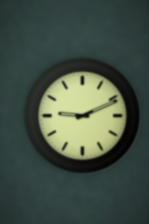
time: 9:11
